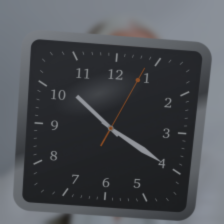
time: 10:20:04
